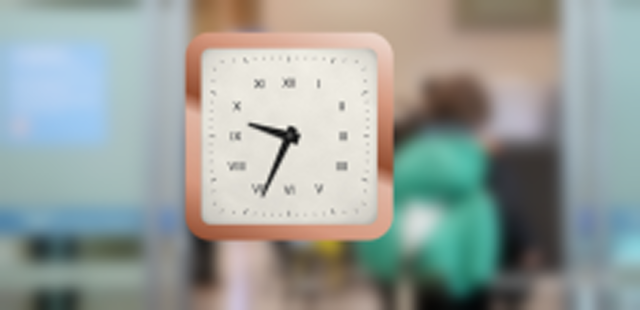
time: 9:34
